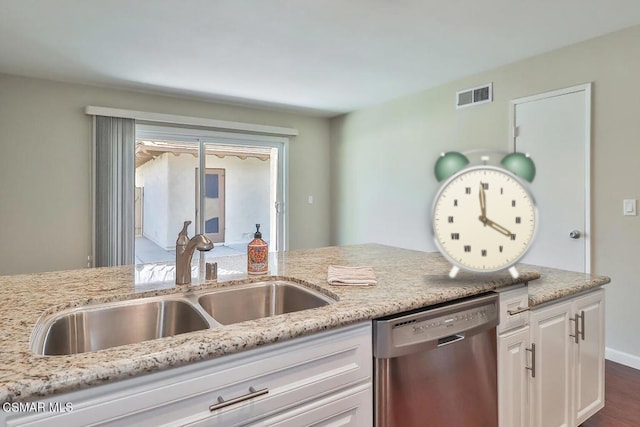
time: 3:59
